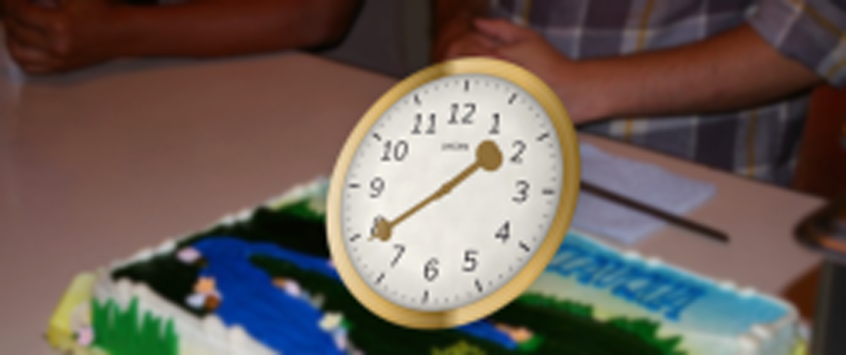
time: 1:39
